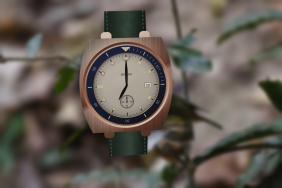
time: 7:00
